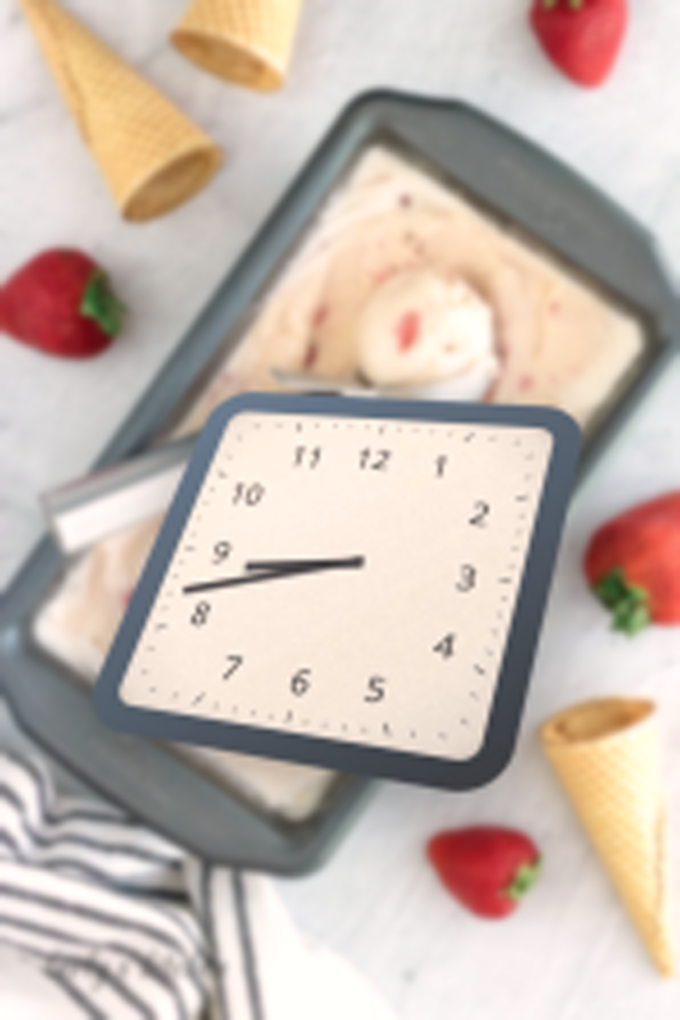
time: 8:42
